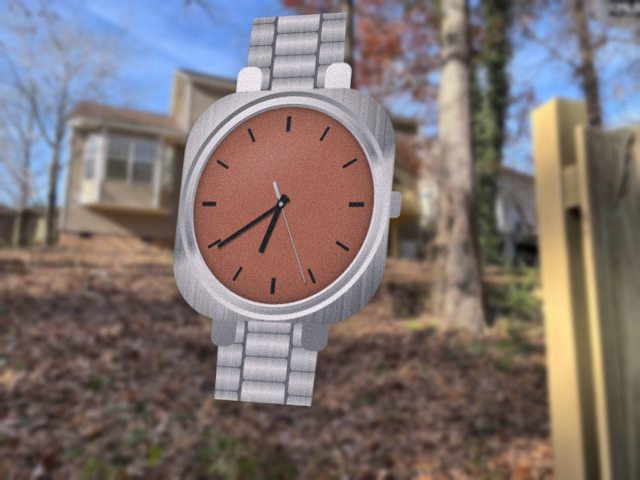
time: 6:39:26
